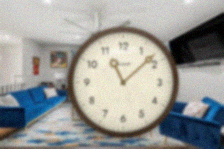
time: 11:08
